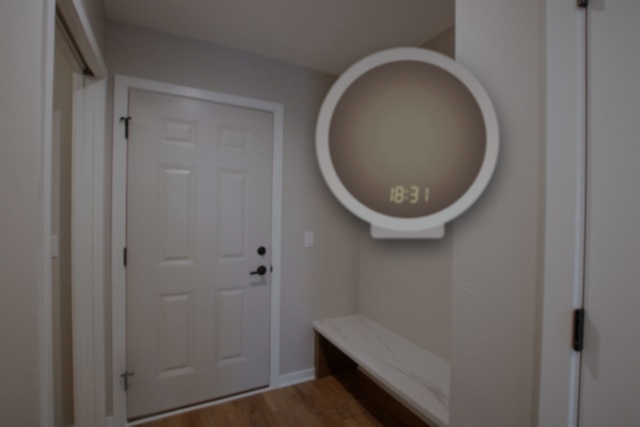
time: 18:31
